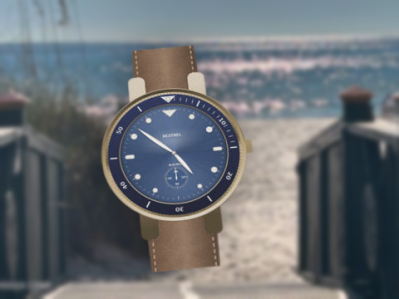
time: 4:52
